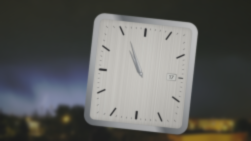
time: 10:56
